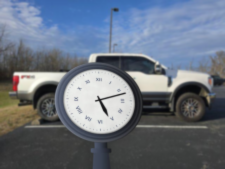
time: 5:12
